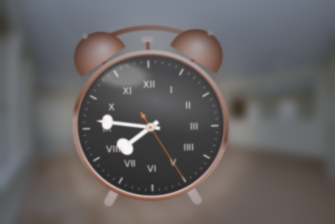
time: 7:46:25
